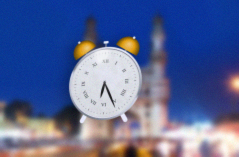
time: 6:26
